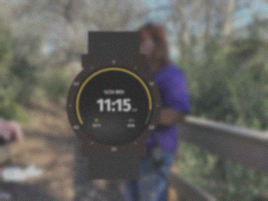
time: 11:15
